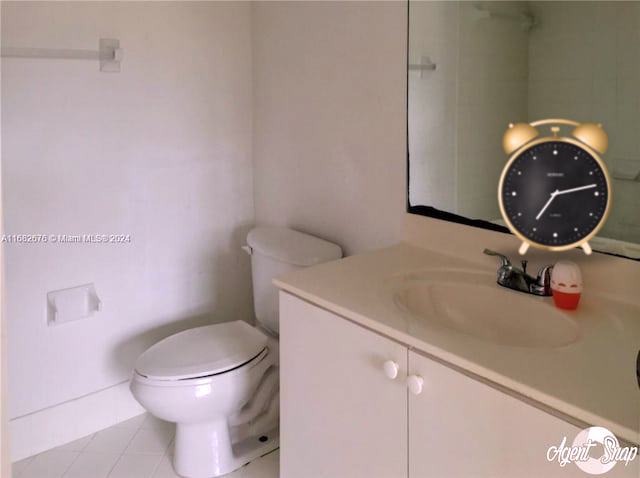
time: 7:13
